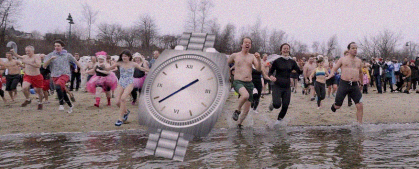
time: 1:38
